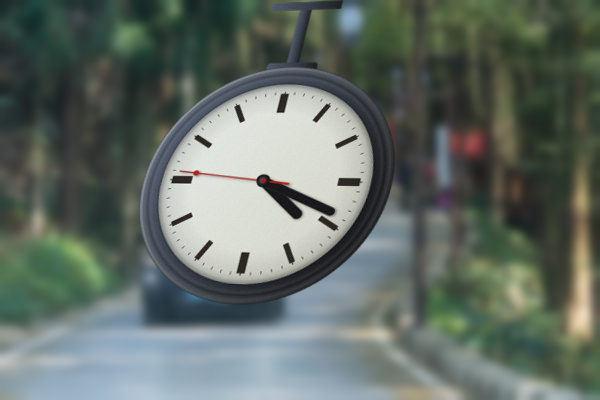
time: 4:18:46
